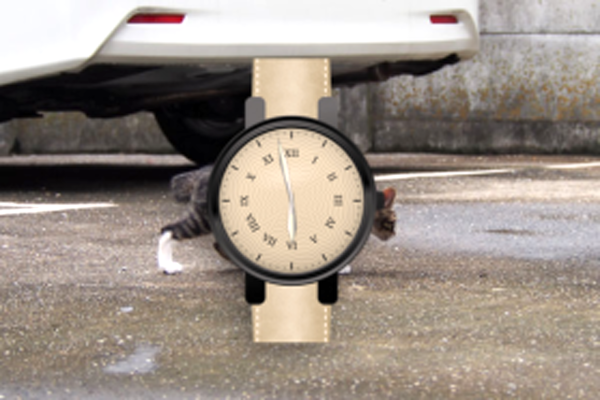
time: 5:58
